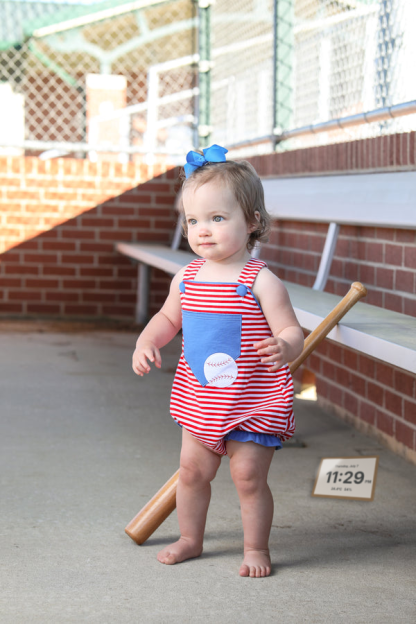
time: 11:29
